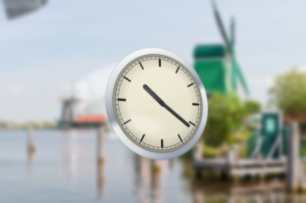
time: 10:21
